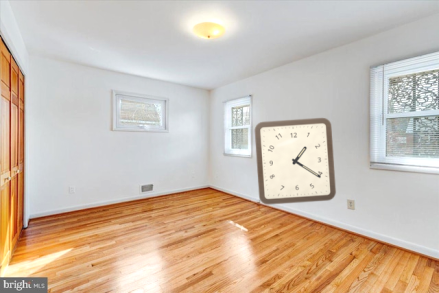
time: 1:21
